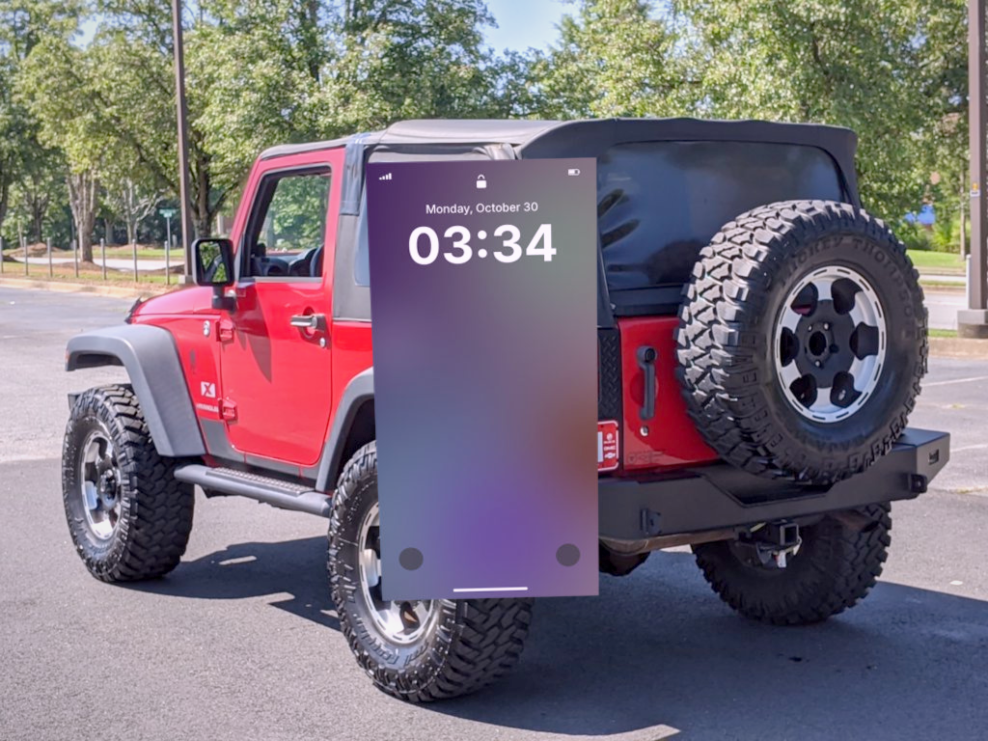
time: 3:34
